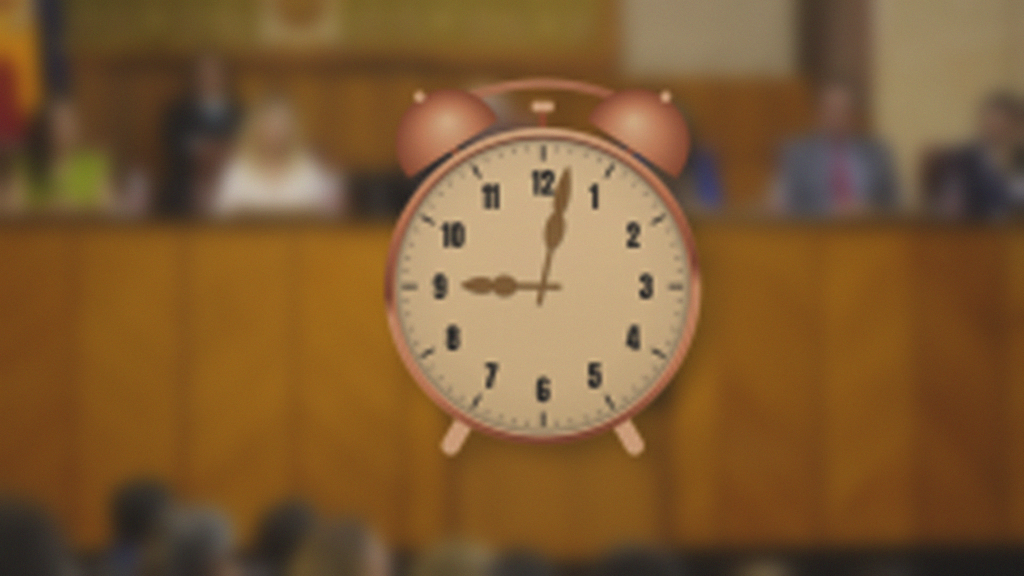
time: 9:02
